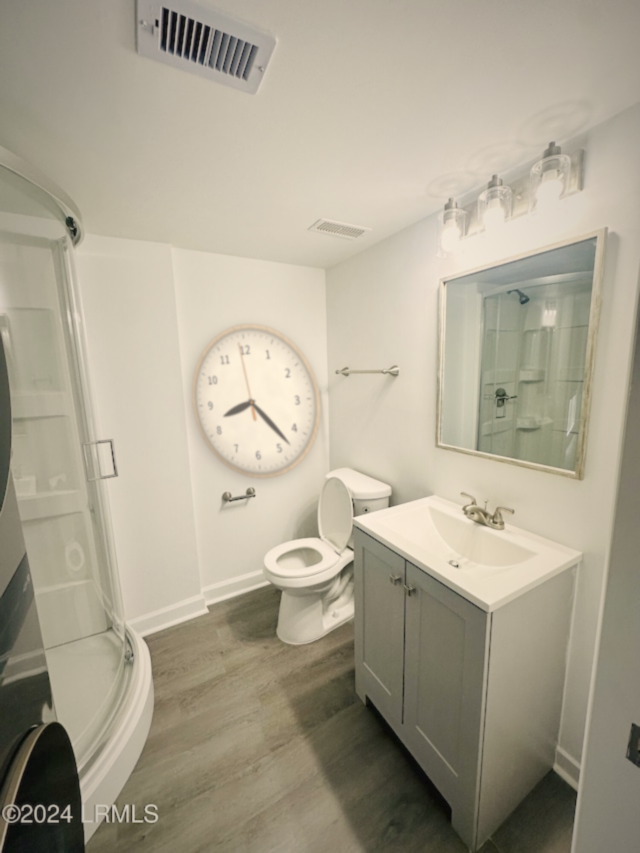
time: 8:22:59
